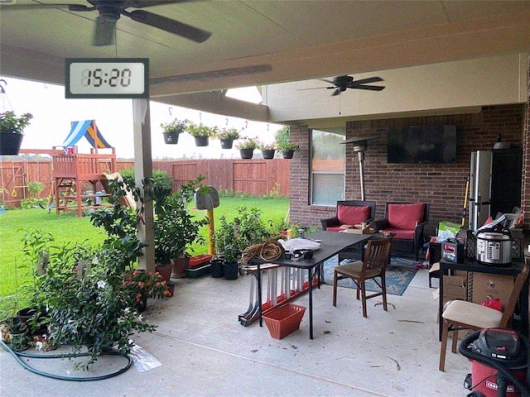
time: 15:20
